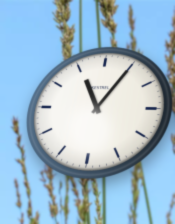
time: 11:05
